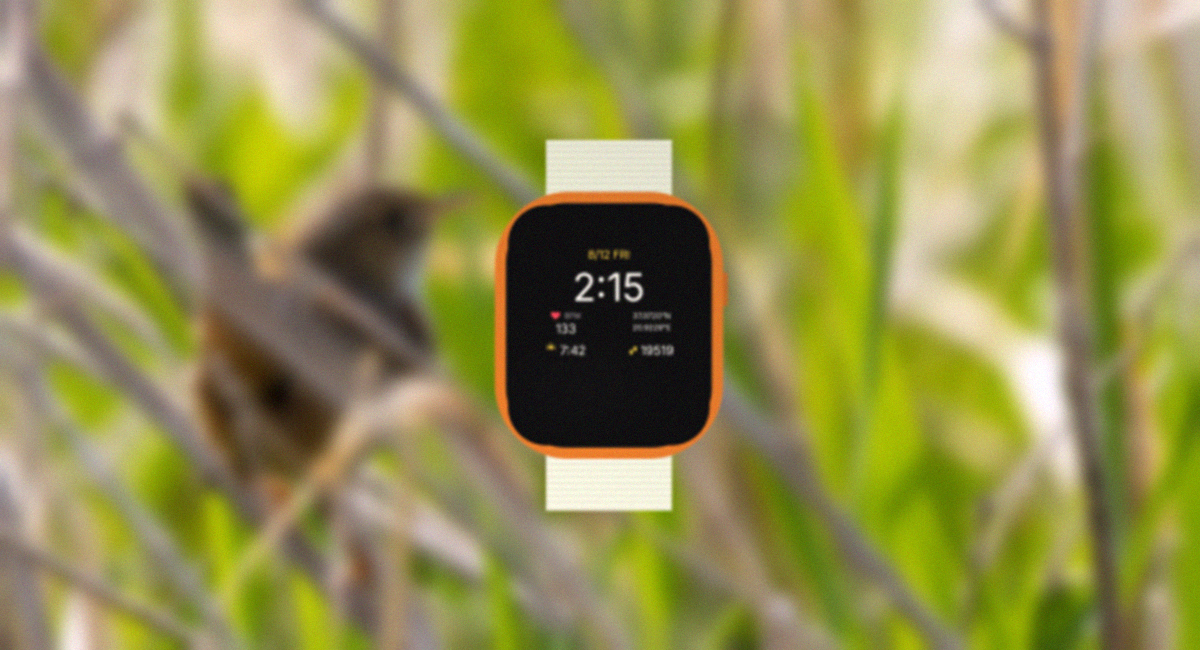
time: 2:15
